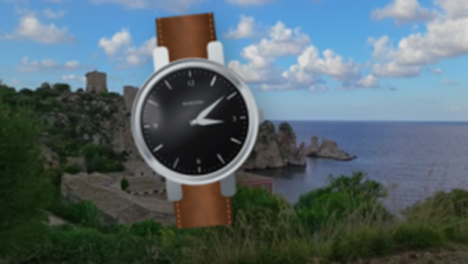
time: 3:09
